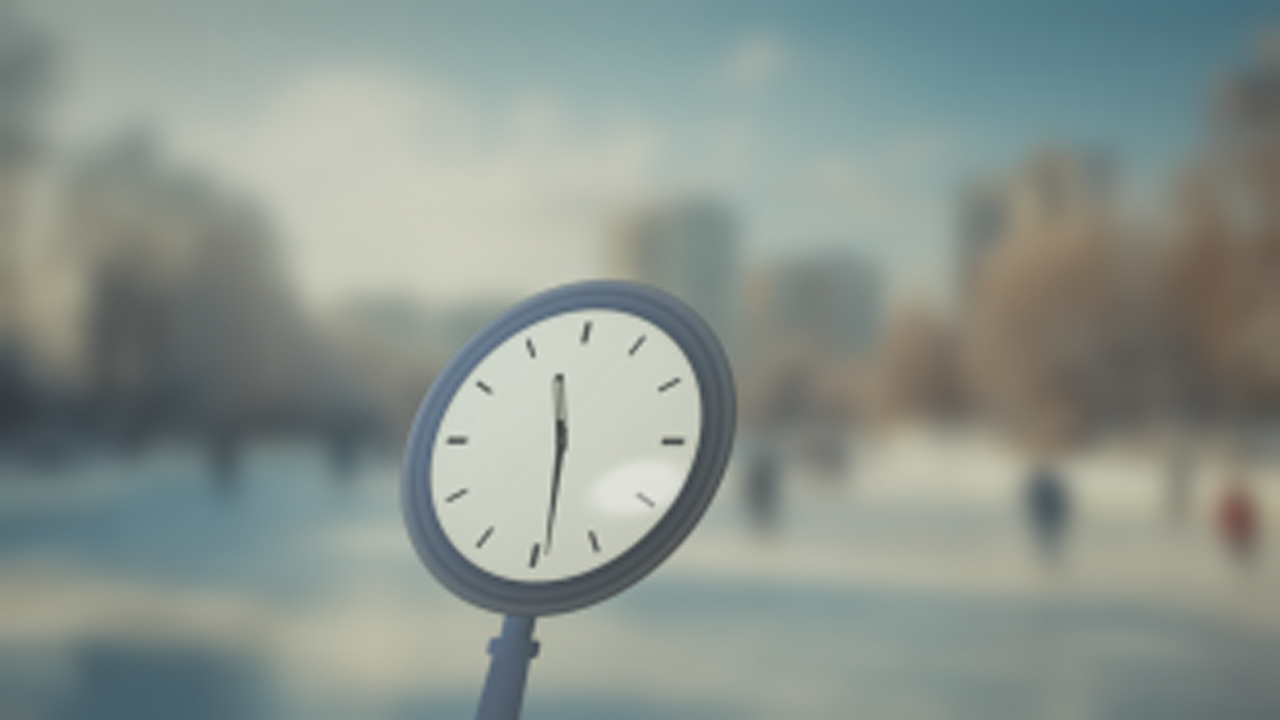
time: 11:29
